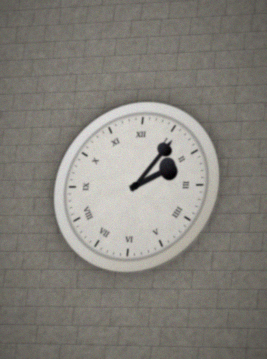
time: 2:06
